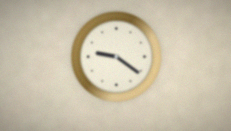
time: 9:21
